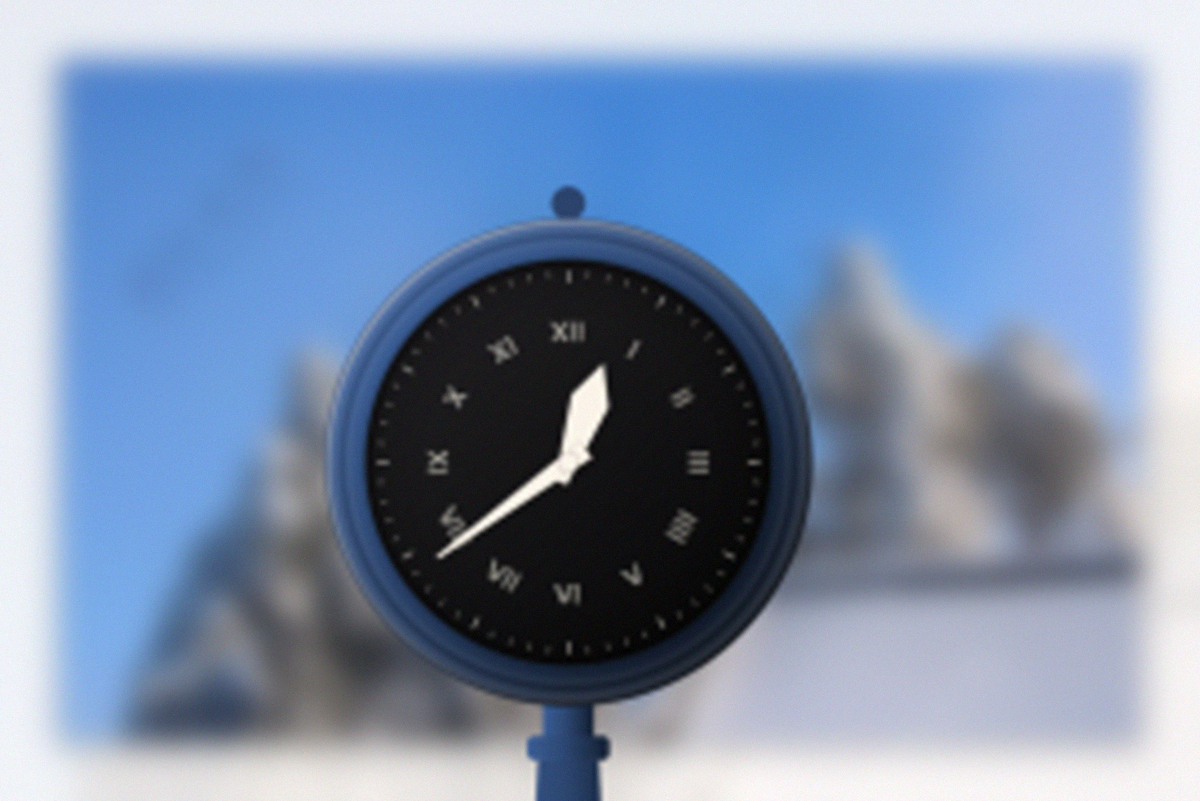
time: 12:39
